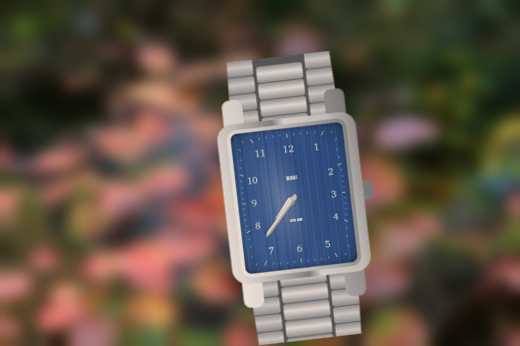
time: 7:37
